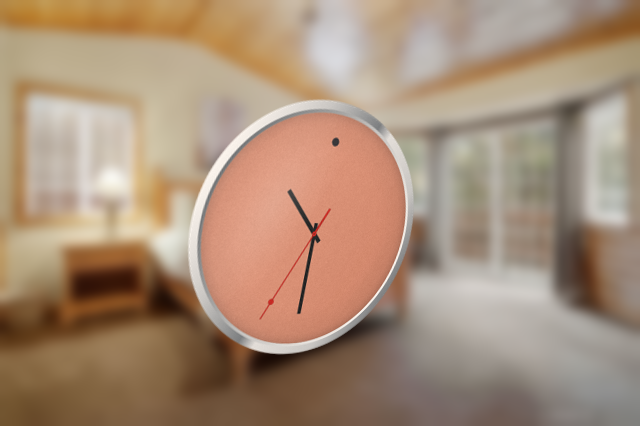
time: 10:29:34
